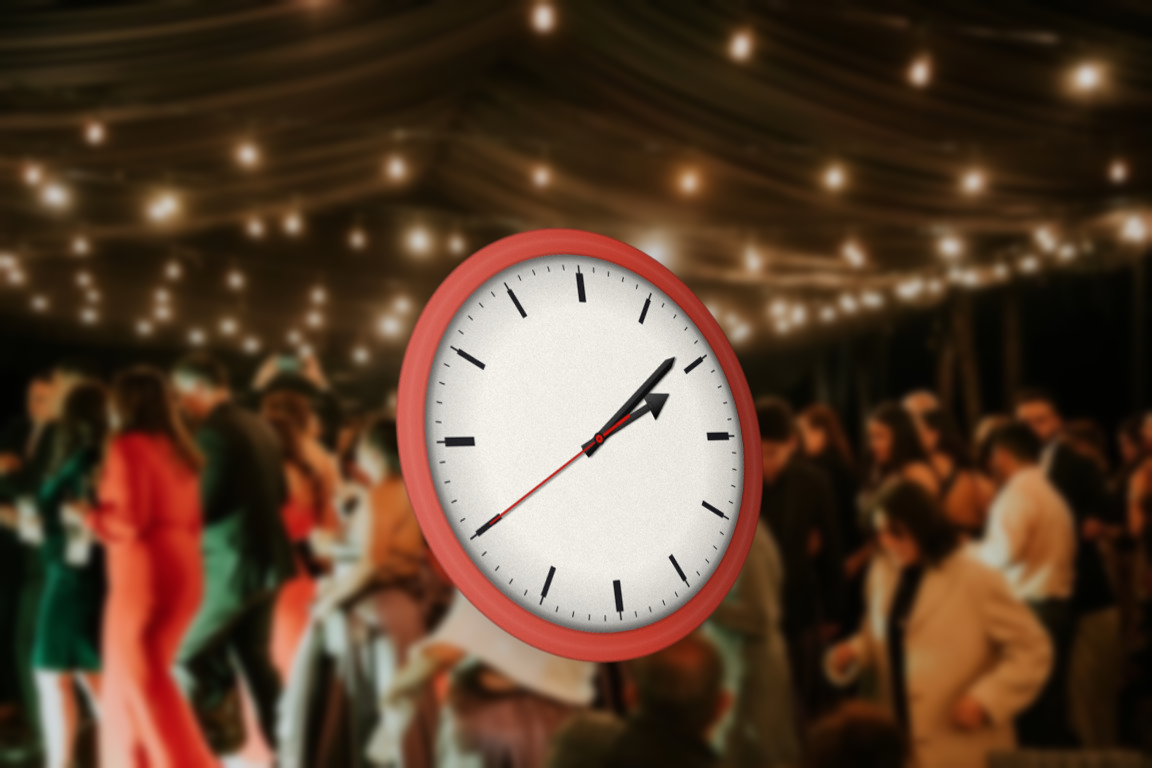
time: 2:08:40
